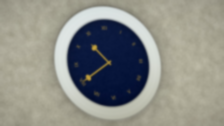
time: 10:40
